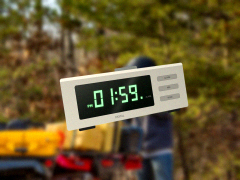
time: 1:59
